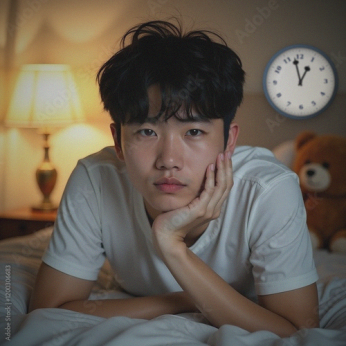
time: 12:58
